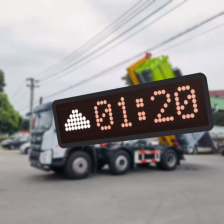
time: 1:20
